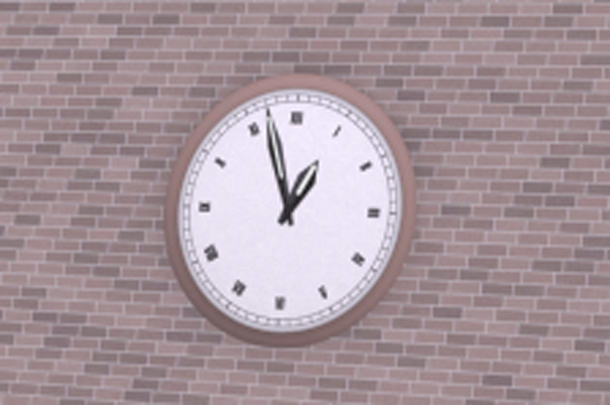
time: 12:57
